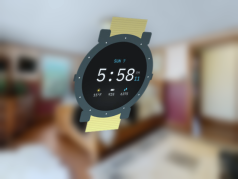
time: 5:58
